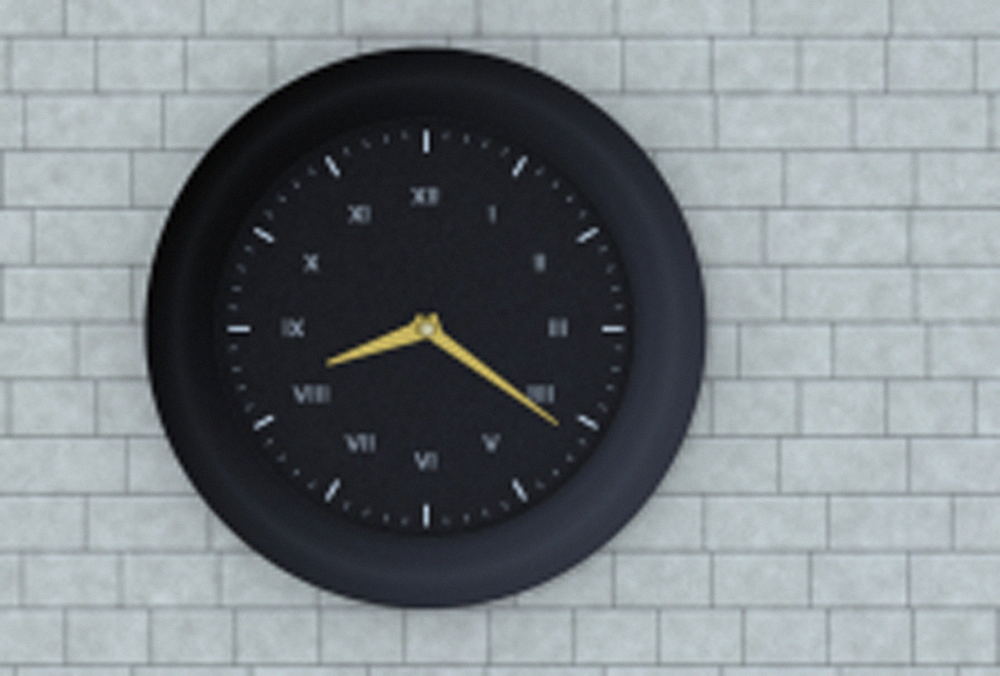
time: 8:21
